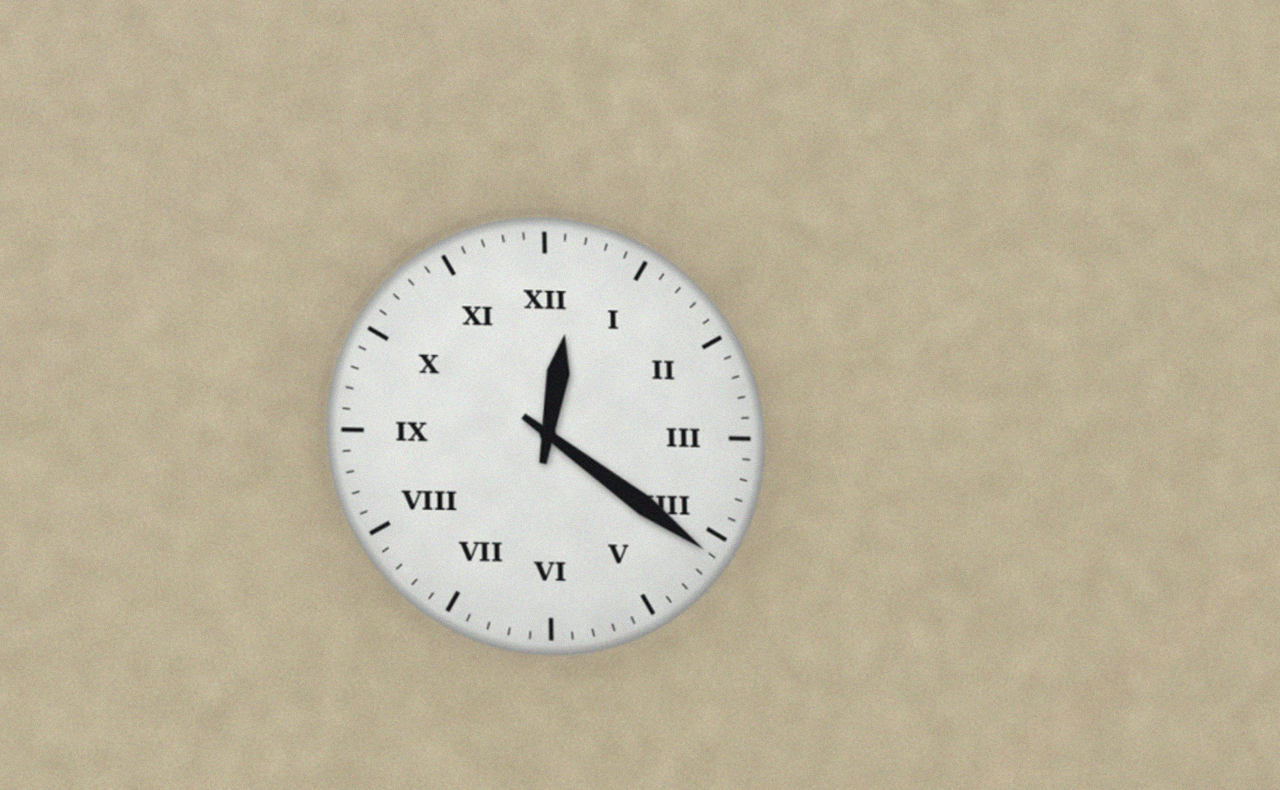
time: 12:21
